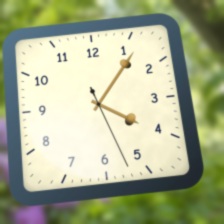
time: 4:06:27
